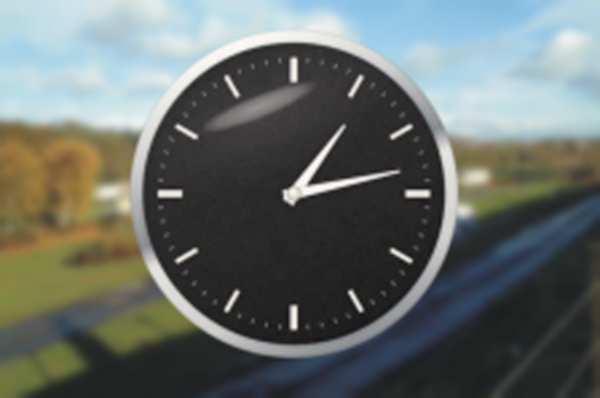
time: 1:13
